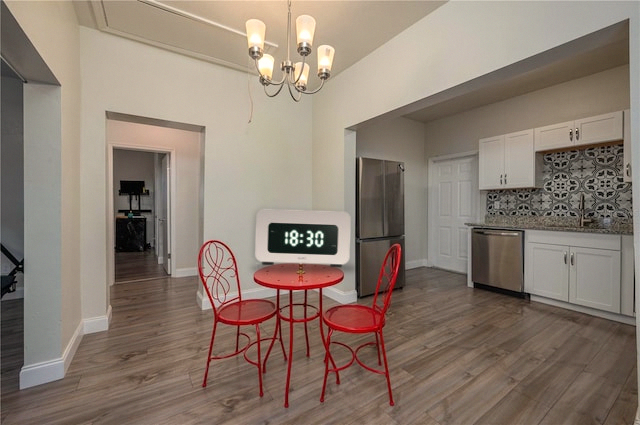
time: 18:30
